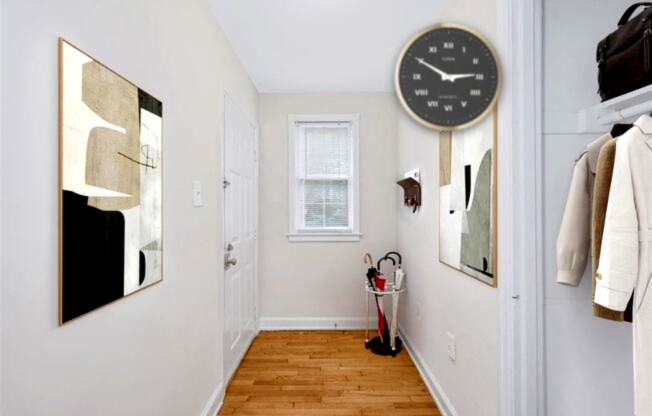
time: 2:50
